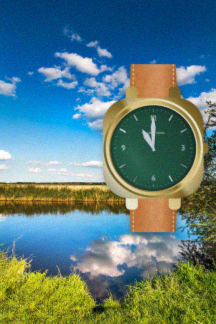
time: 11:00
